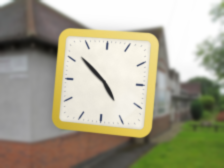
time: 4:52
